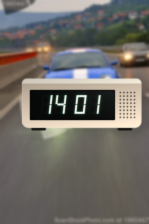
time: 14:01
